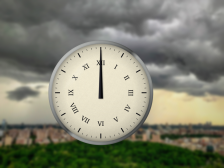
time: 12:00
